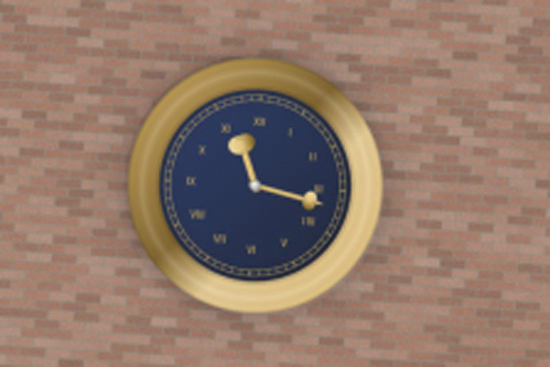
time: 11:17
